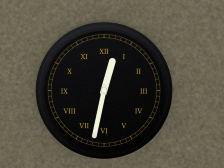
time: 12:32
